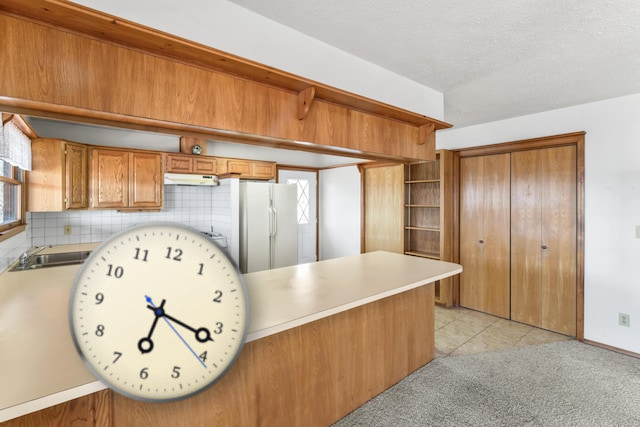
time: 6:17:21
